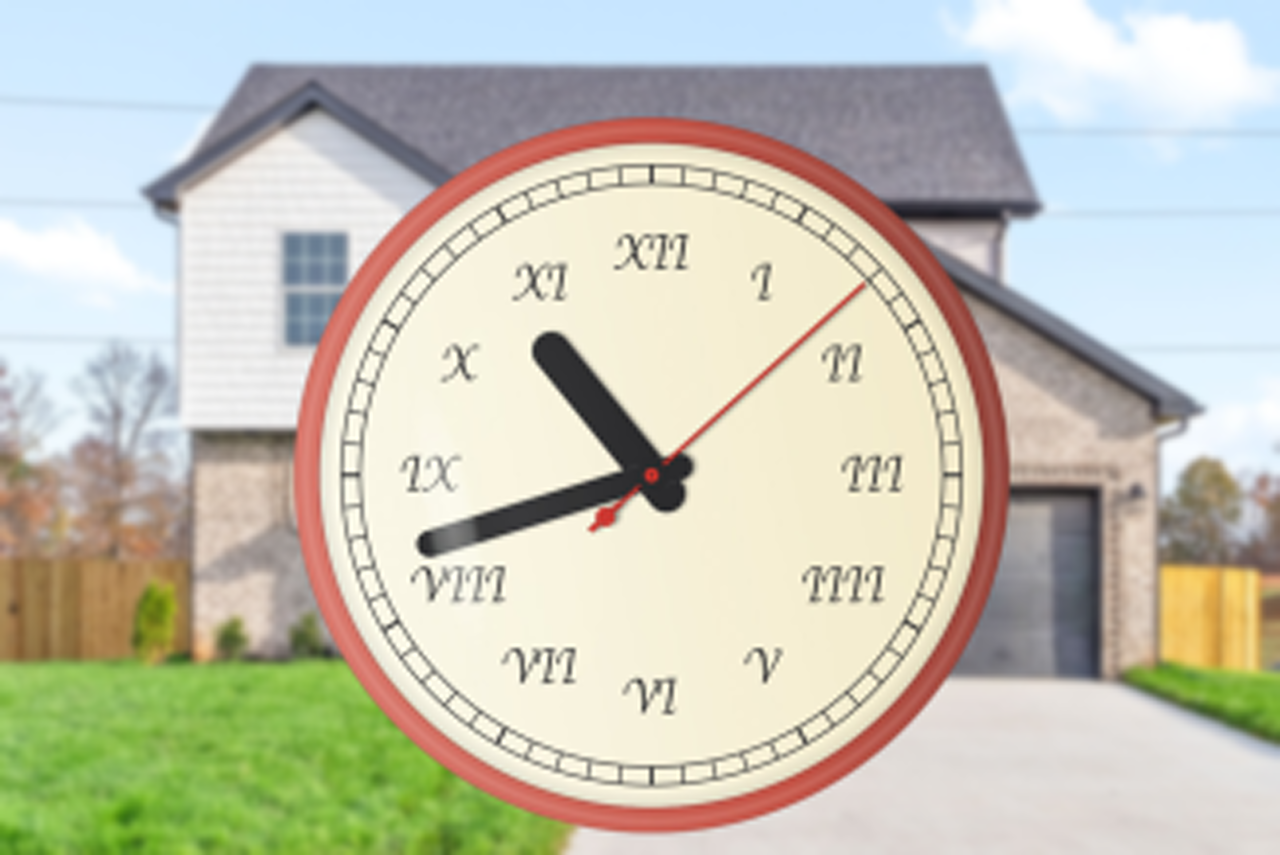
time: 10:42:08
